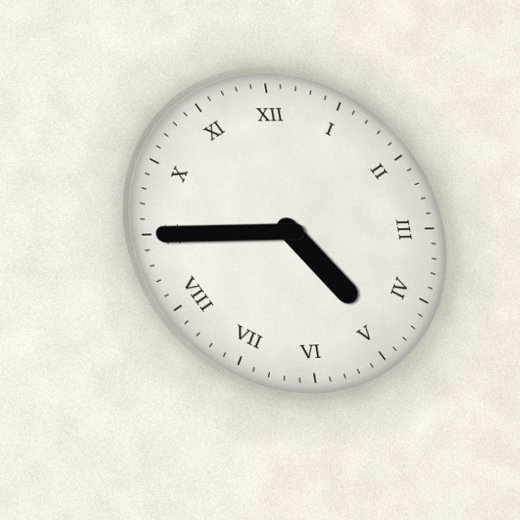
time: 4:45
